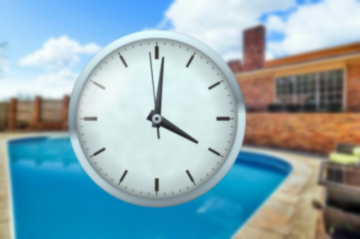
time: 4:00:59
